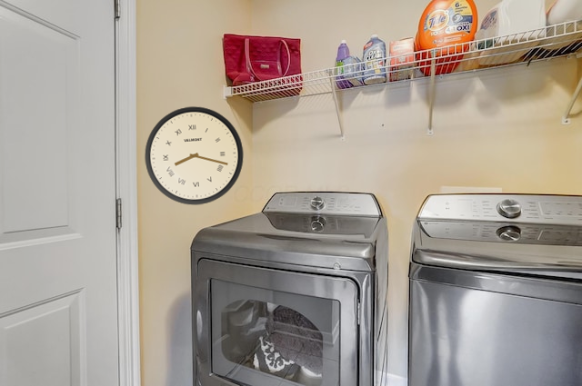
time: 8:18
